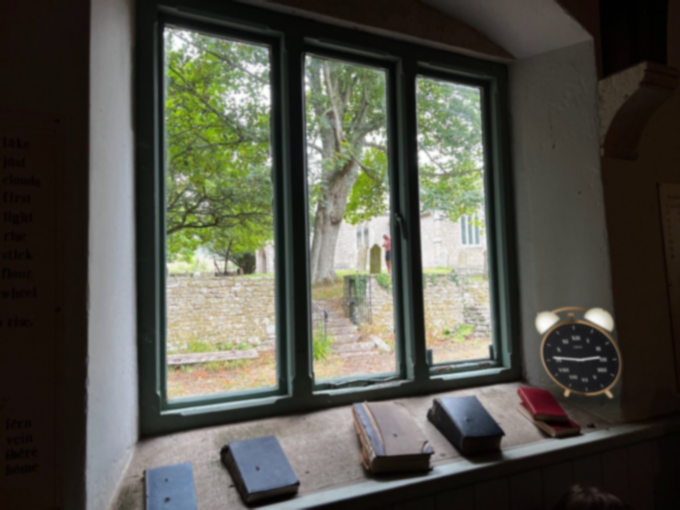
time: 2:46
